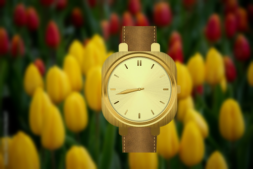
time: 8:43
